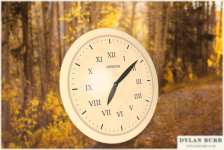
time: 7:09
